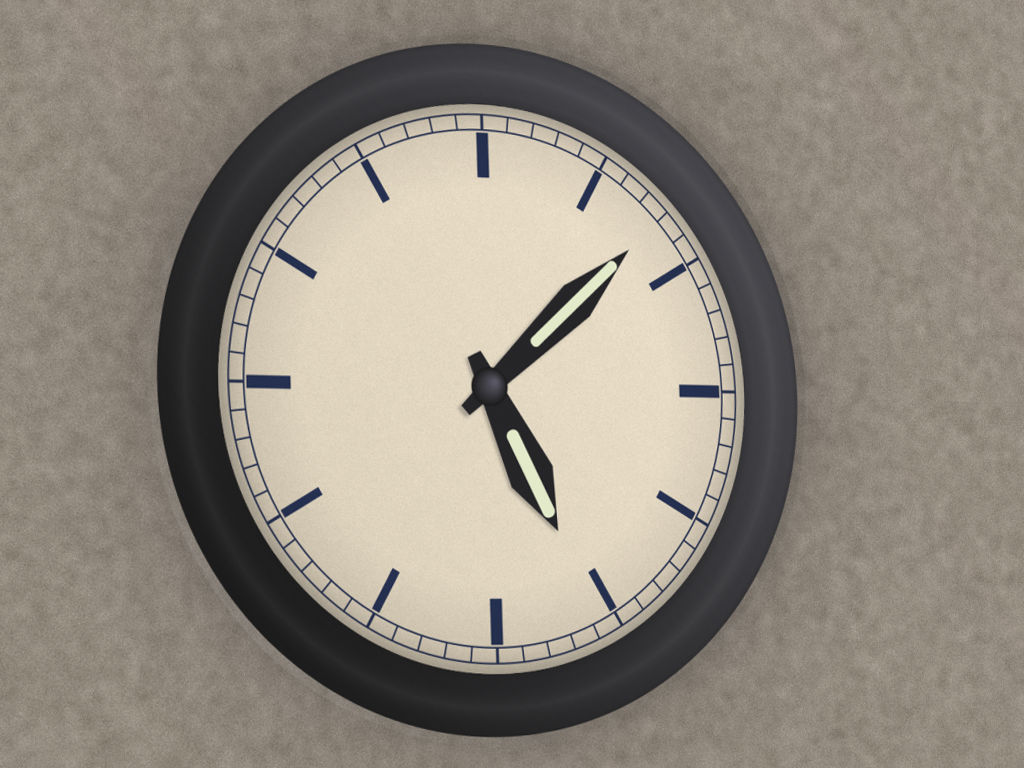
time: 5:08
